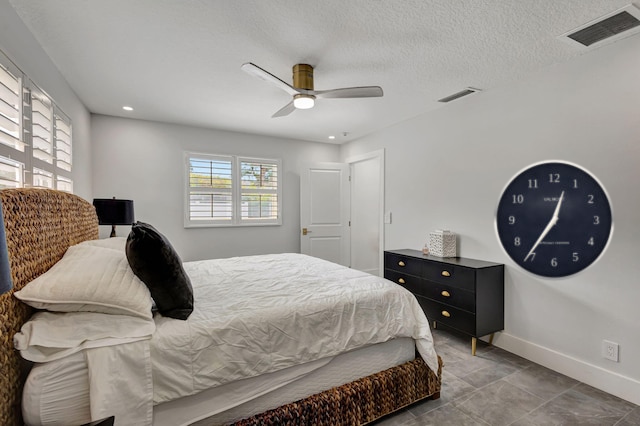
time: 12:36
